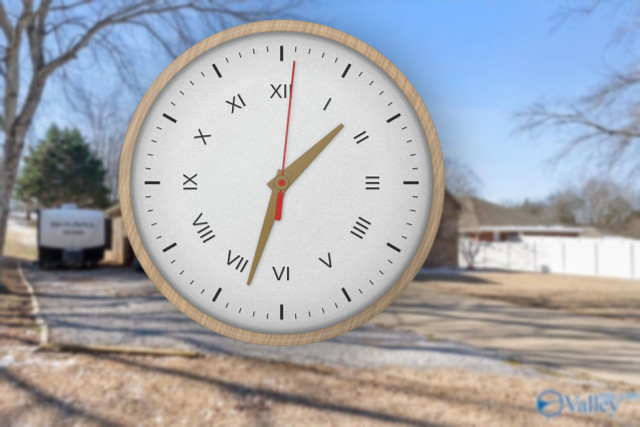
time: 1:33:01
